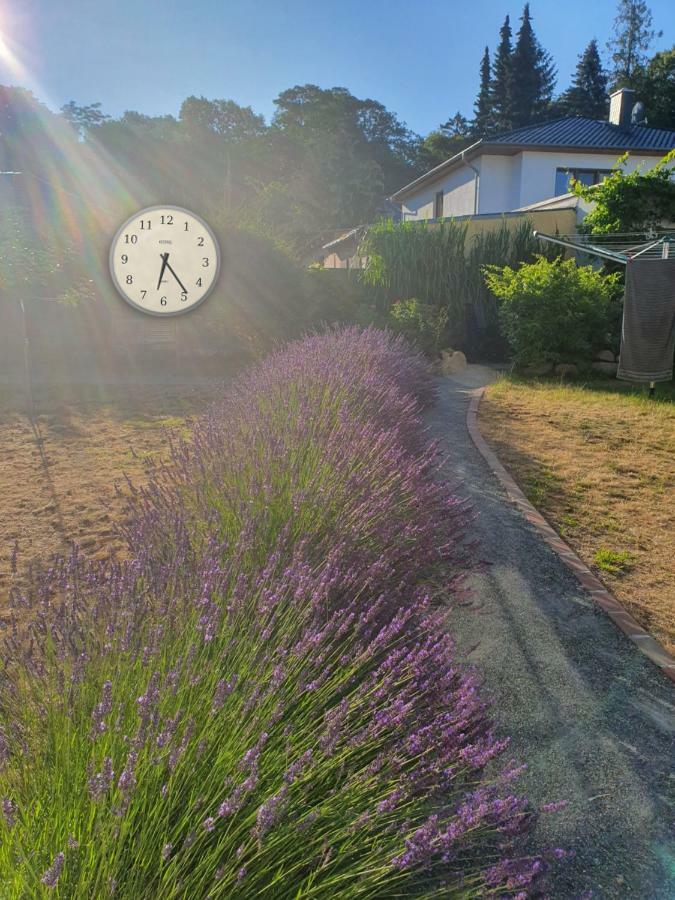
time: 6:24
